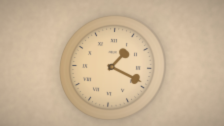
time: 1:19
